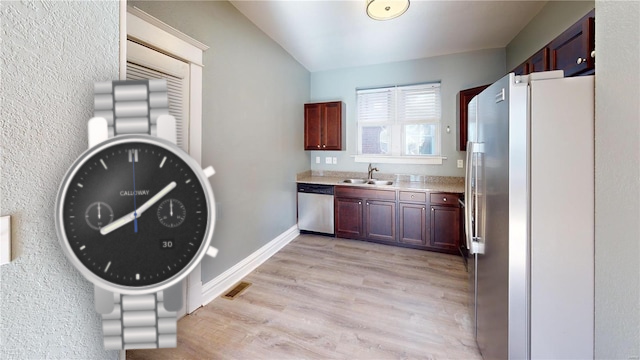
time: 8:09
